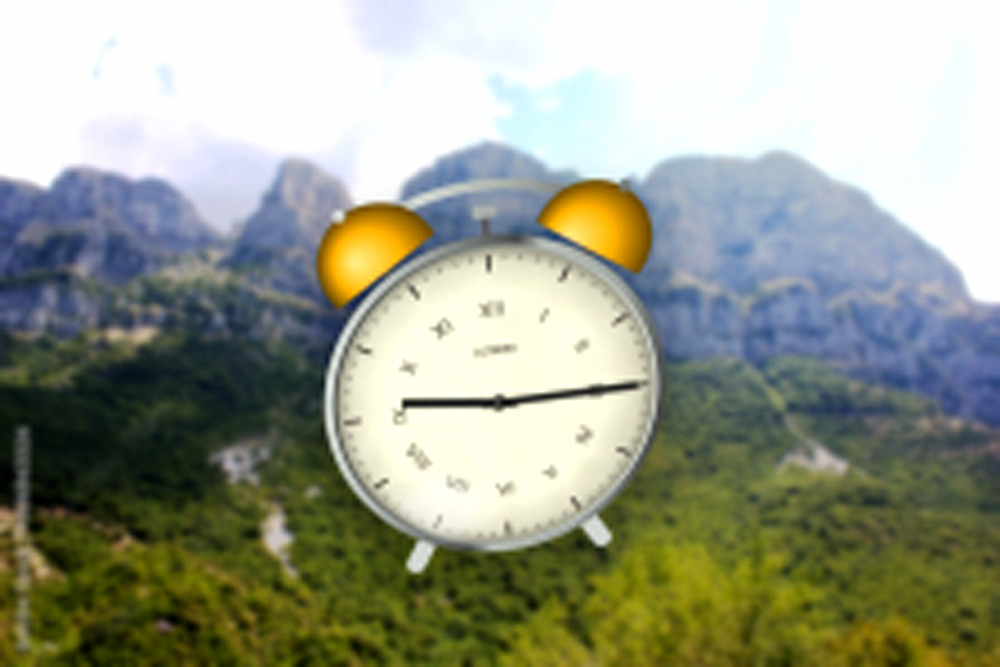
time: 9:15
